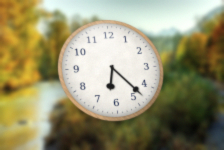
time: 6:23
